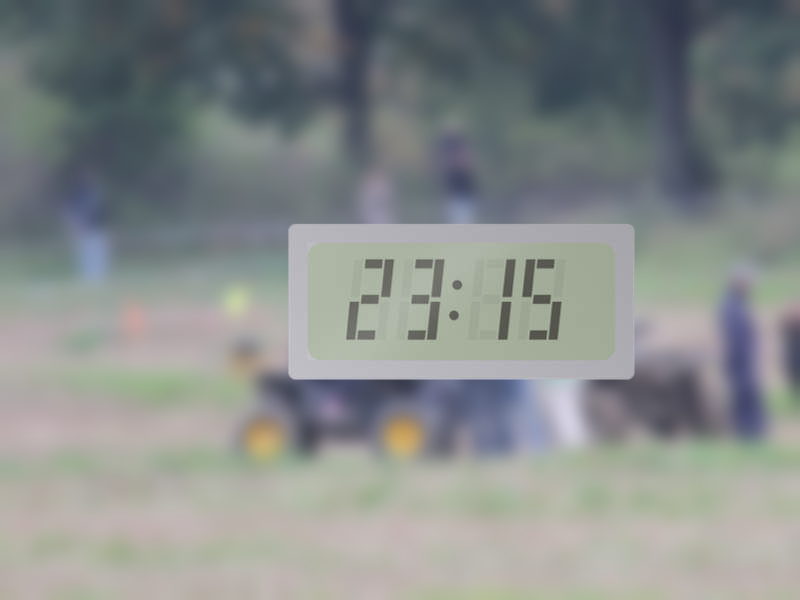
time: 23:15
